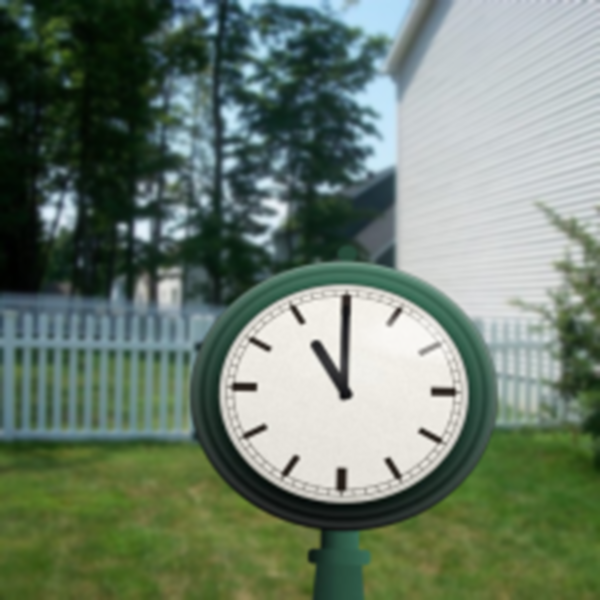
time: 11:00
